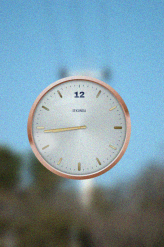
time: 8:44
